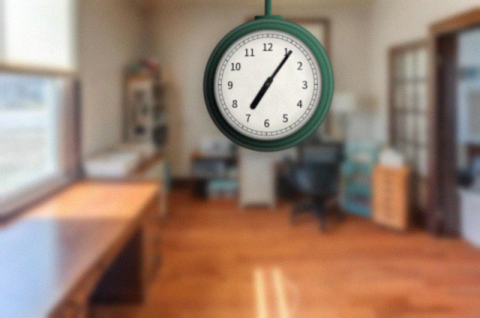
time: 7:06
